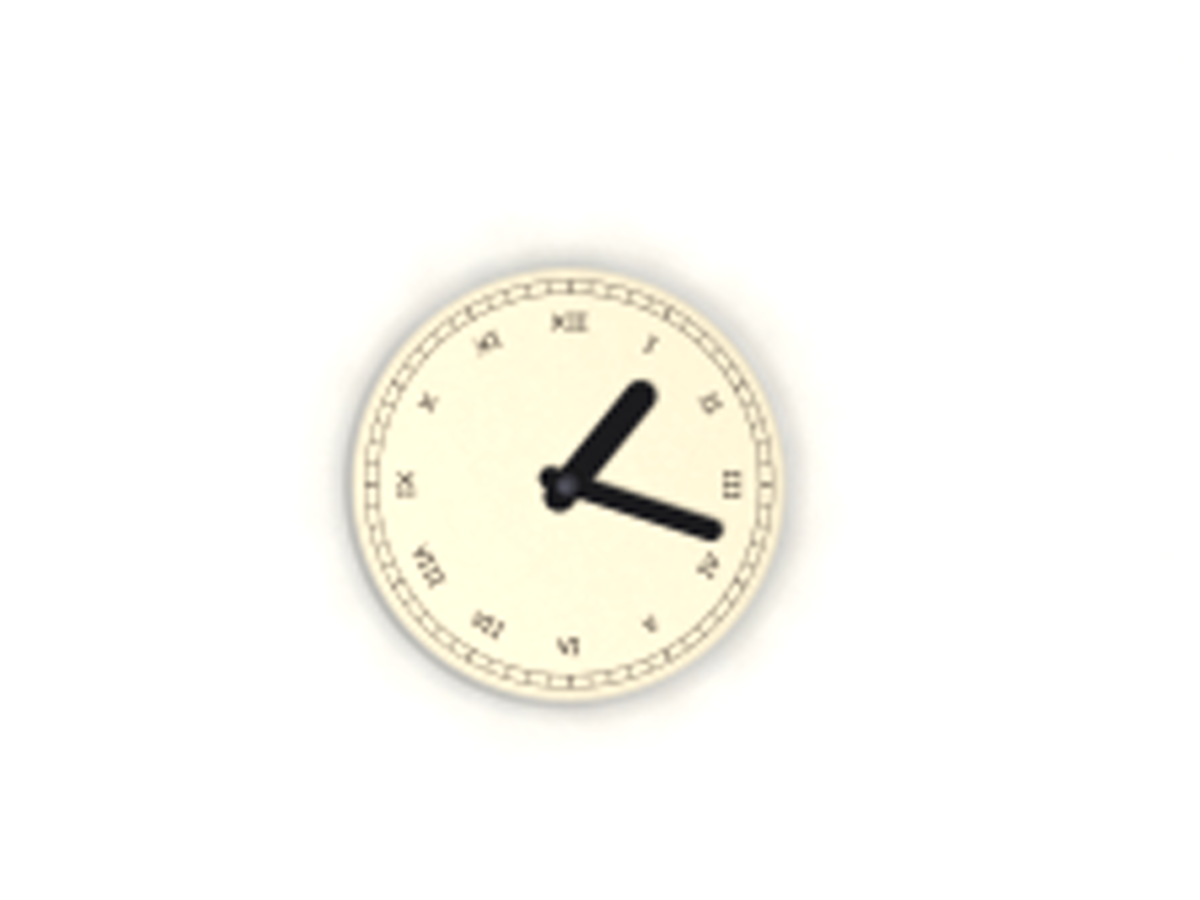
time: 1:18
